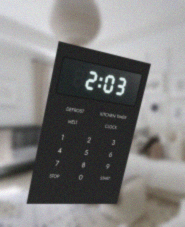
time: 2:03
